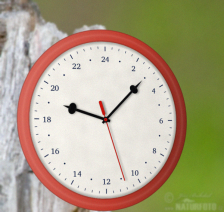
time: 19:07:27
